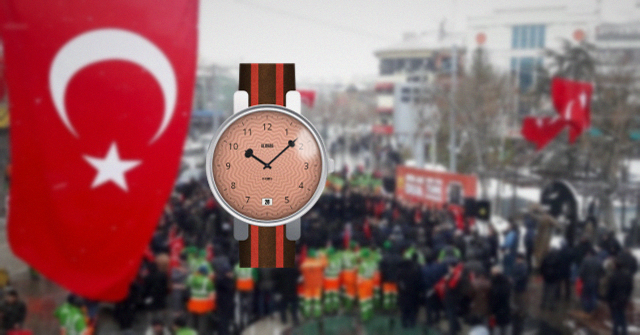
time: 10:08
